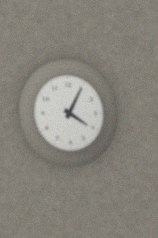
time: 4:05
